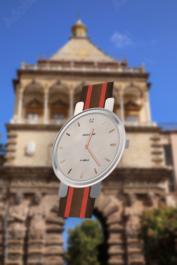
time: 12:23
